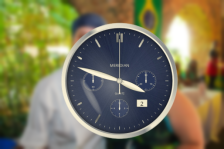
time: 3:48
